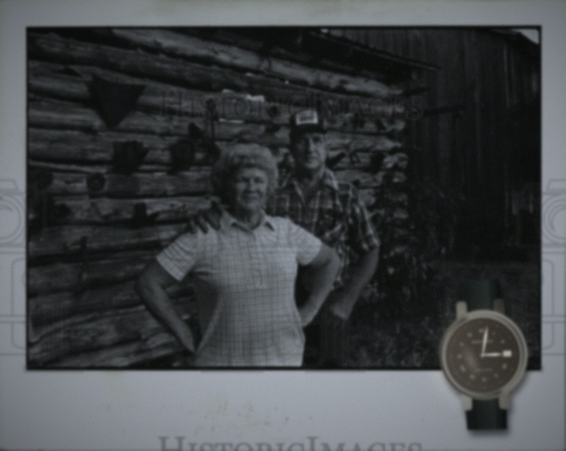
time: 3:02
